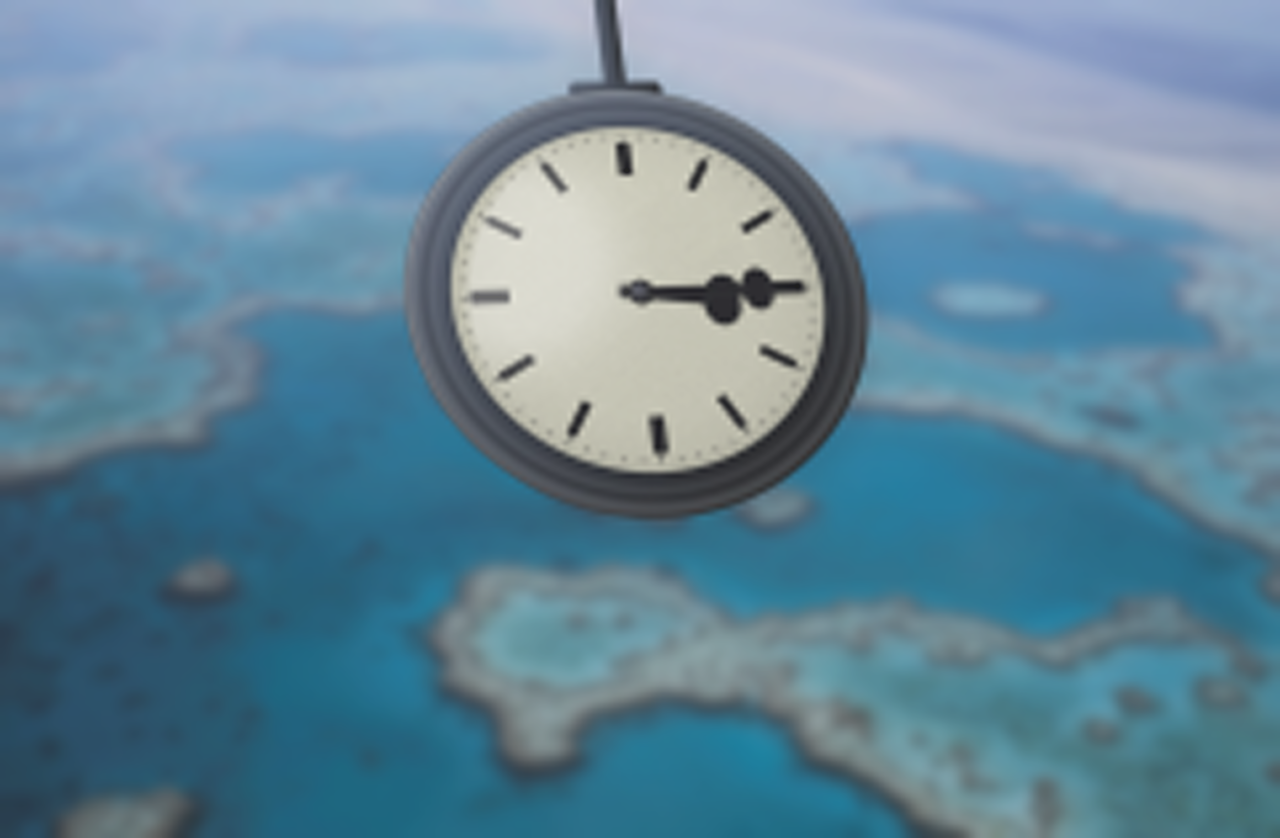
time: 3:15
